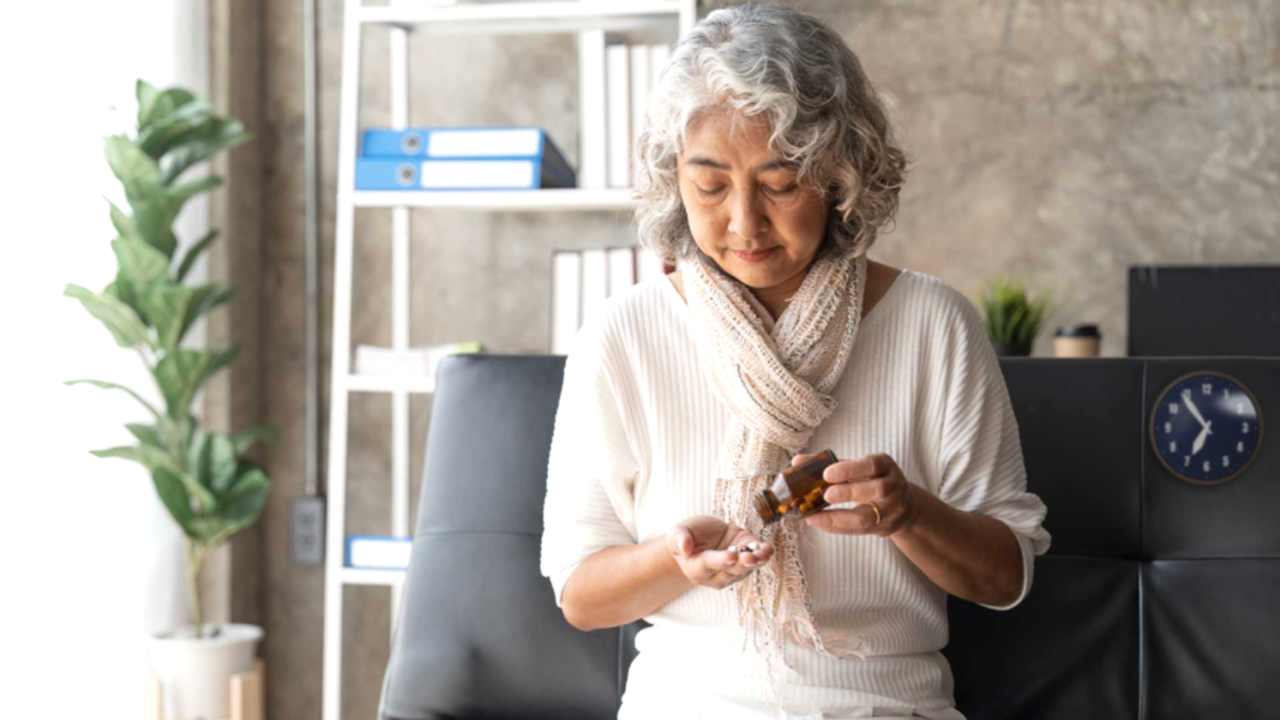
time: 6:54
